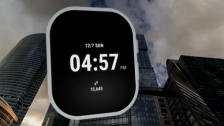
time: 4:57
